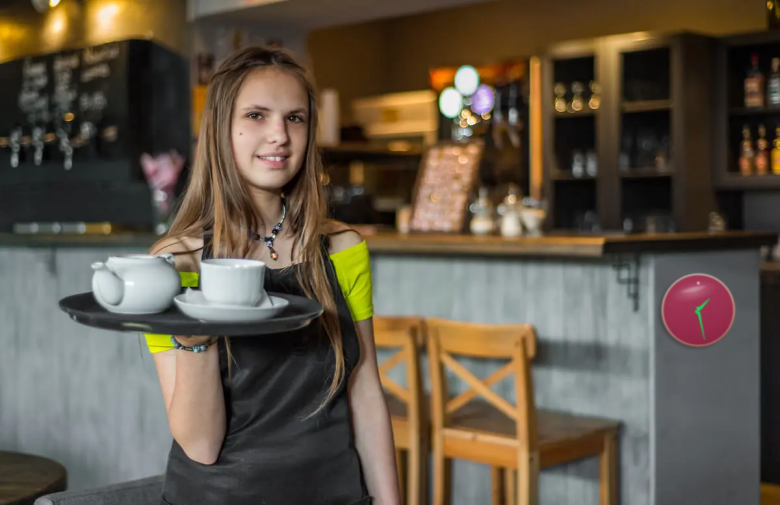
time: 1:28
